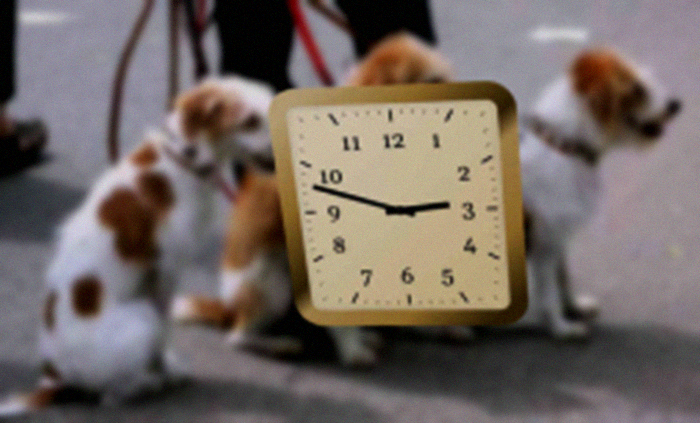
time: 2:48
